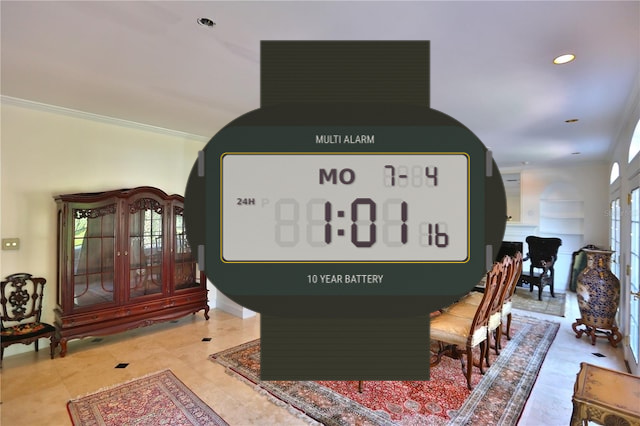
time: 1:01:16
